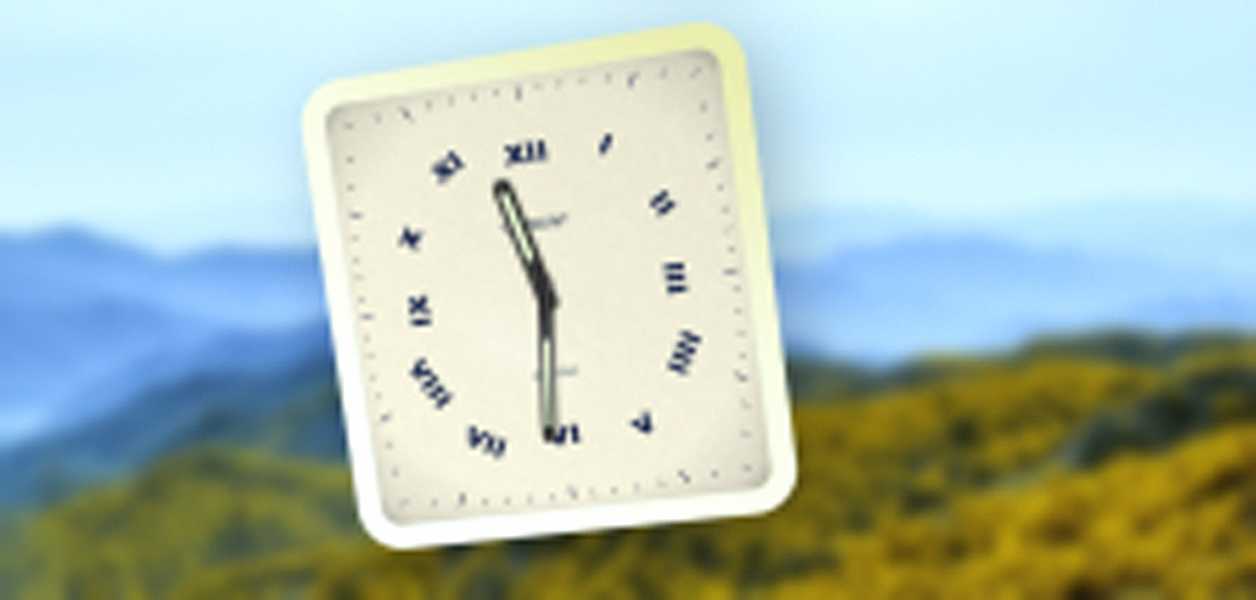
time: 11:31
